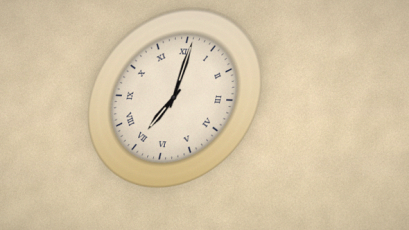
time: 7:01
